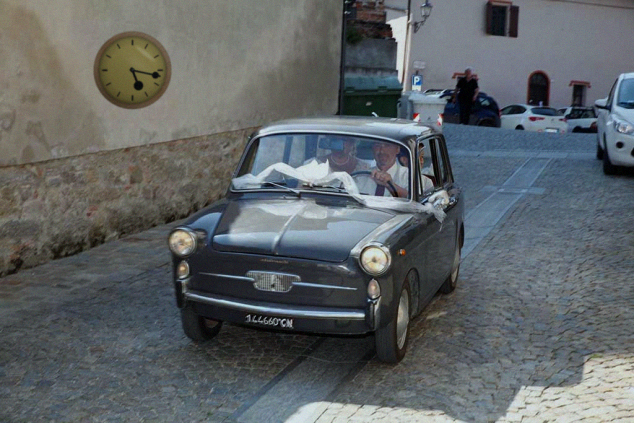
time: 5:17
